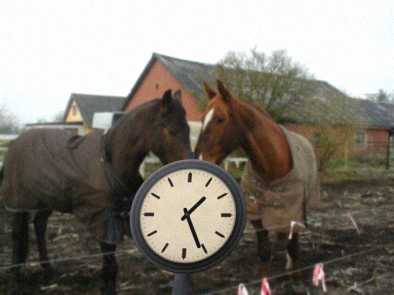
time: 1:26
